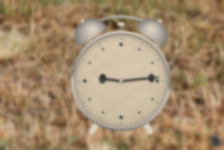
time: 9:14
